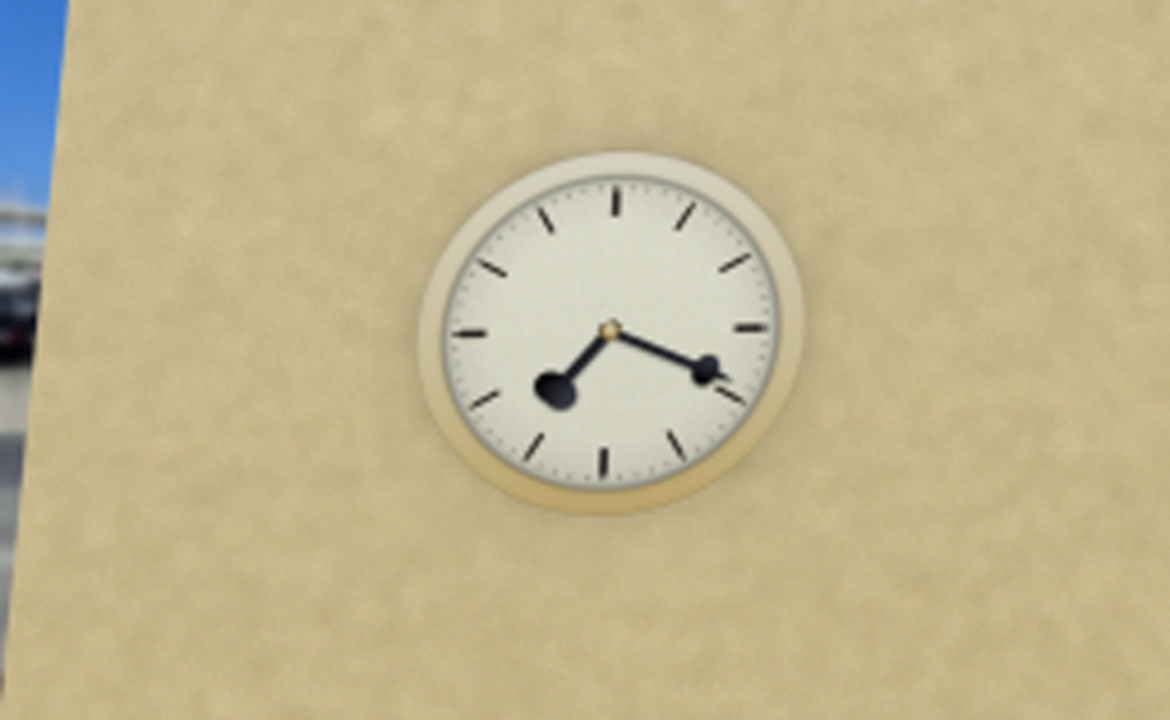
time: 7:19
